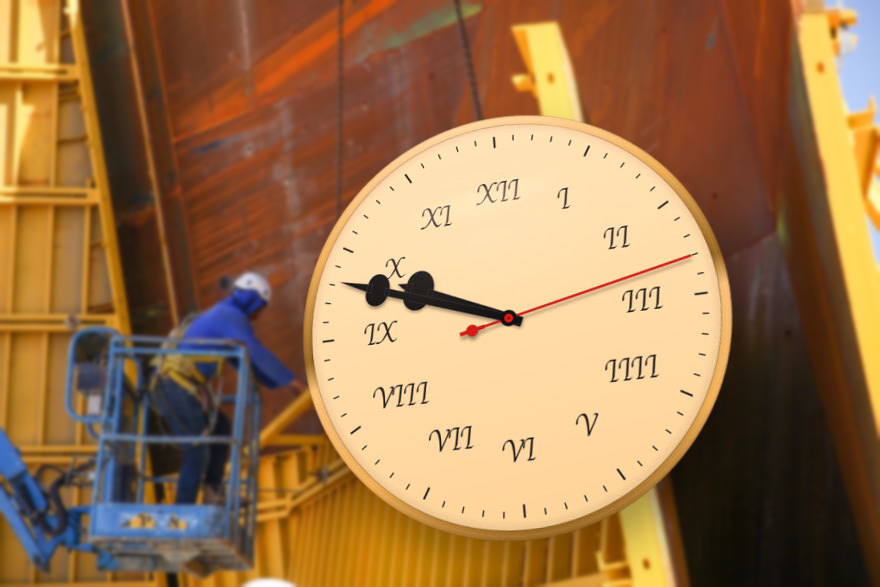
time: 9:48:13
